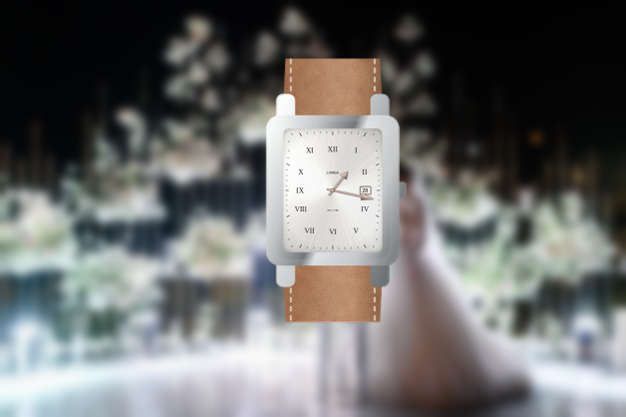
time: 1:17
